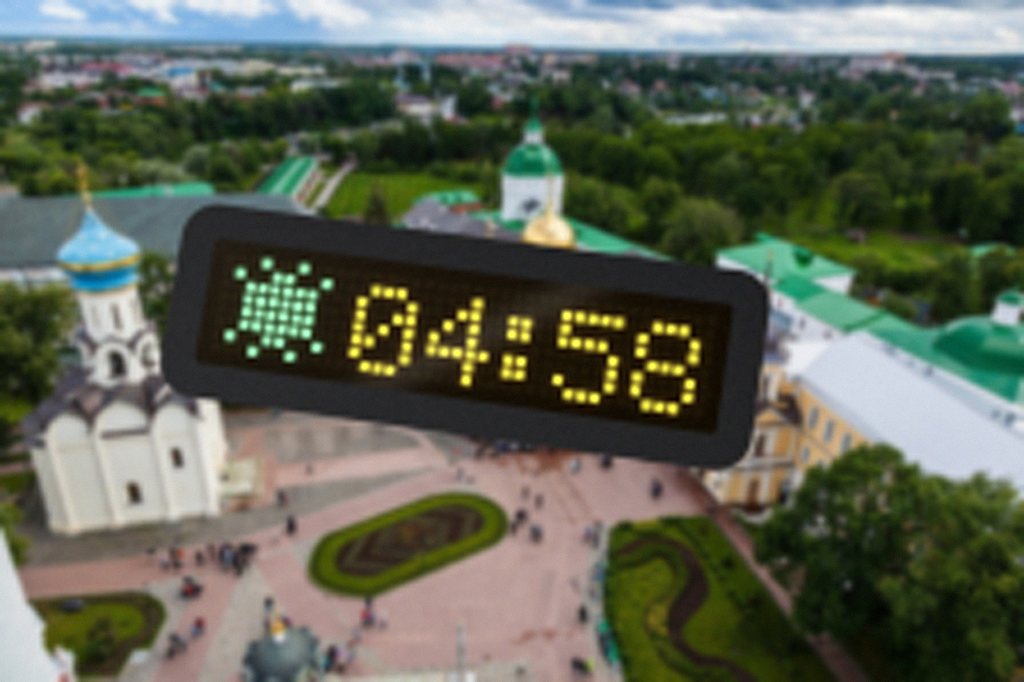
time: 4:58
